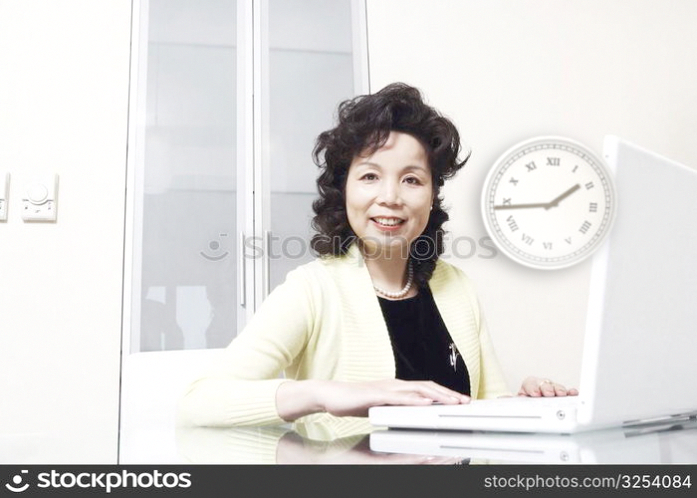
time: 1:44
